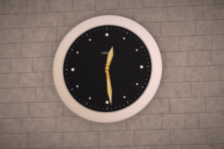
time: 12:29
